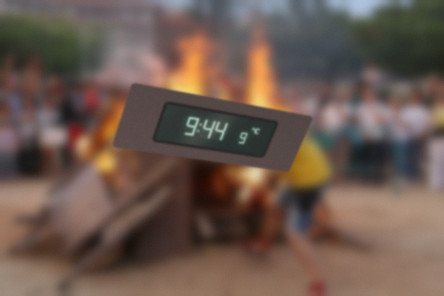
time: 9:44
